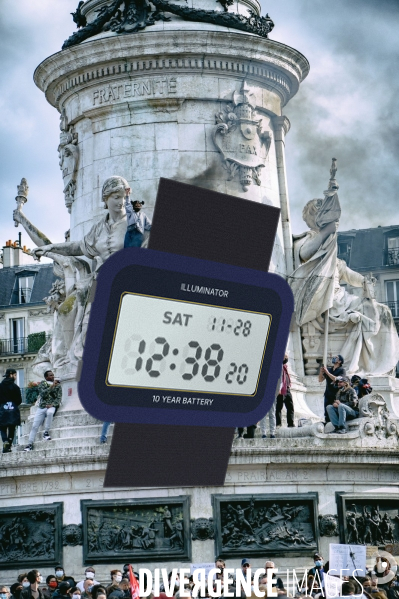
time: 12:38:20
